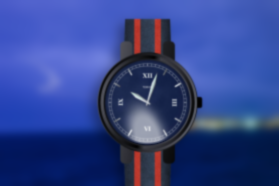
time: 10:03
